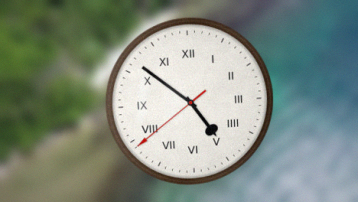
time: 4:51:39
